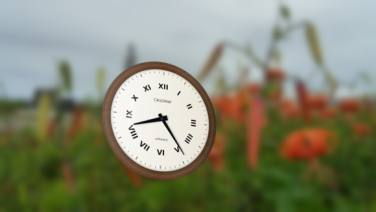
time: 8:24
